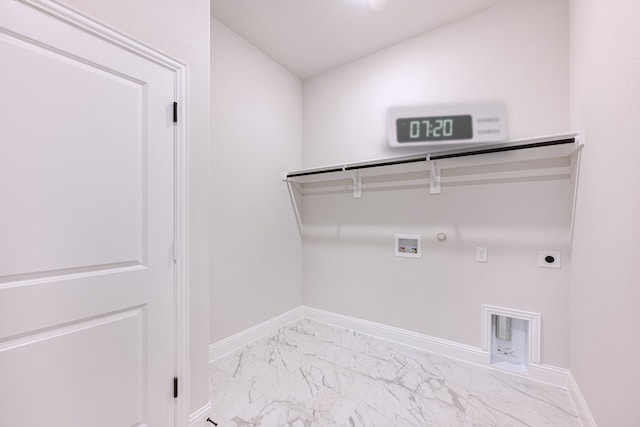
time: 7:20
